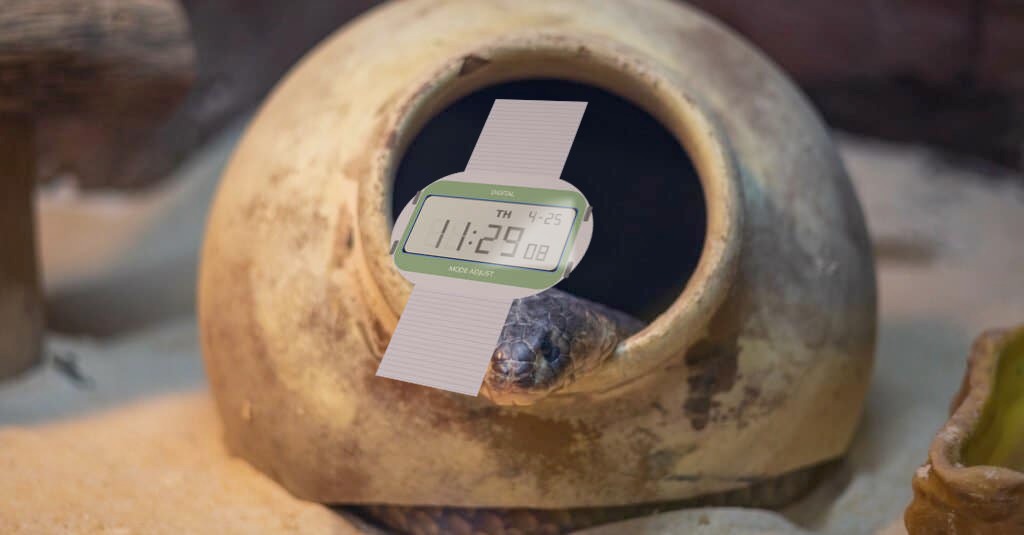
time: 11:29:08
